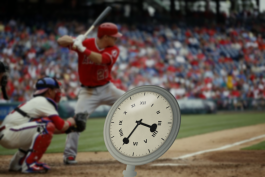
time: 3:35
